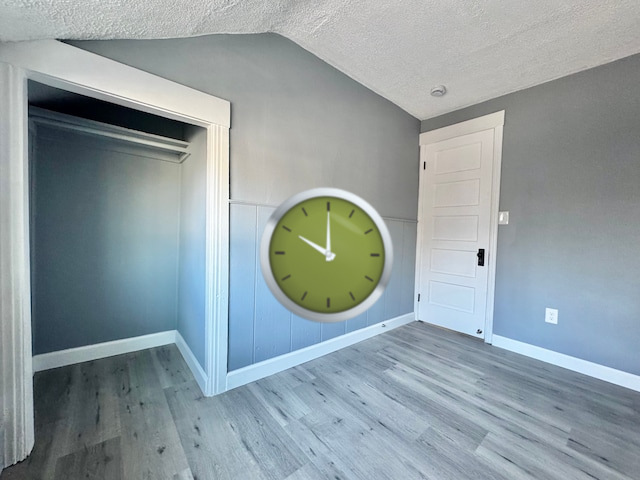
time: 10:00
